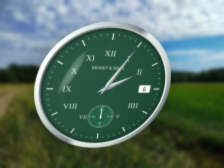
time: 2:05
